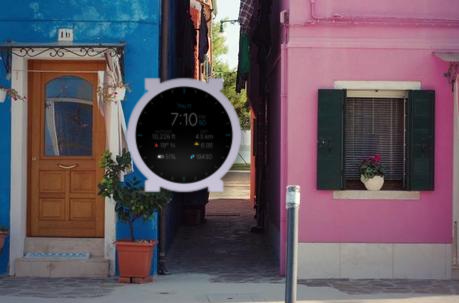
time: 7:10
